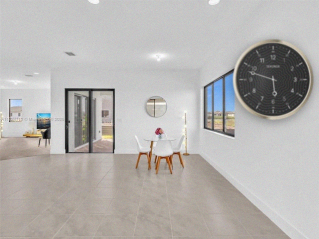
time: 5:48
